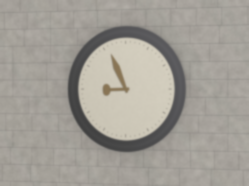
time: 8:56
